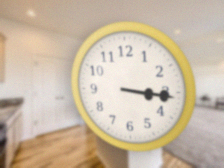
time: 3:16
